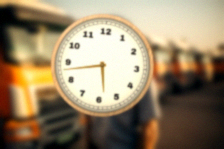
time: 5:43
